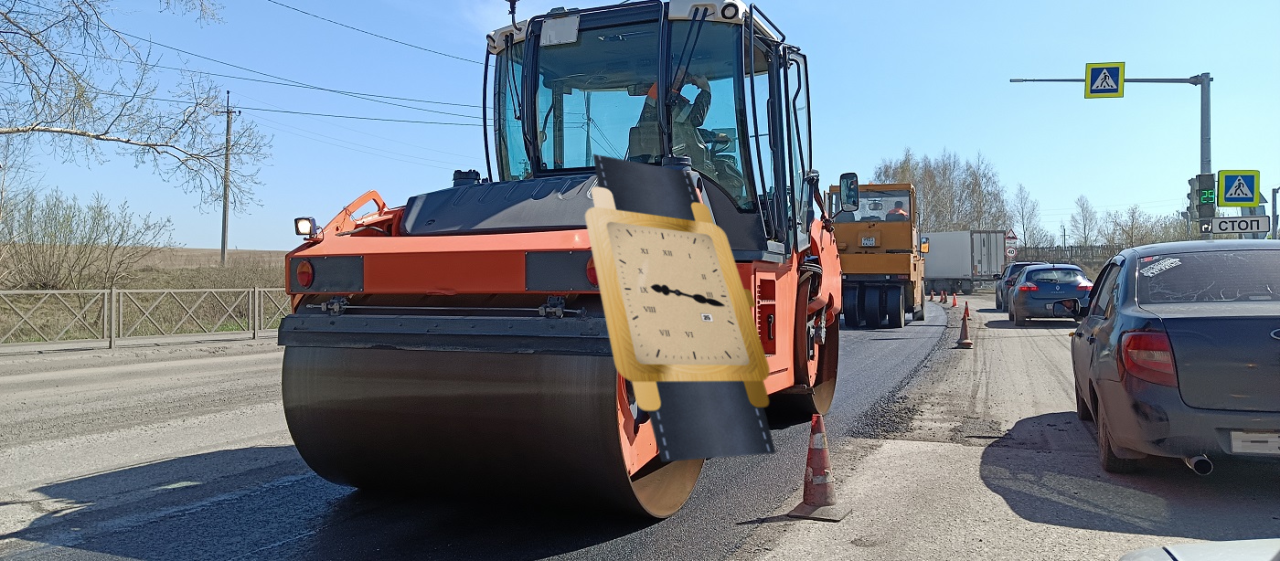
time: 9:17
